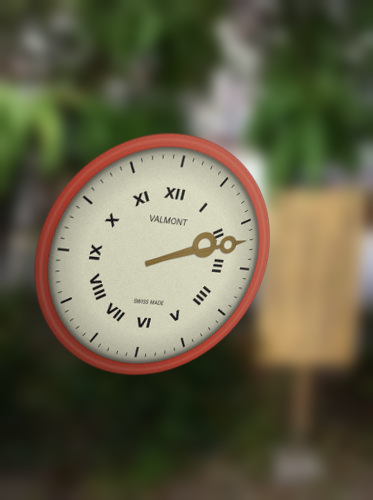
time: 2:12
